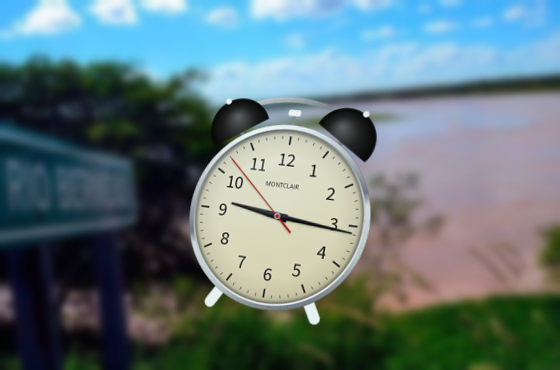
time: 9:15:52
